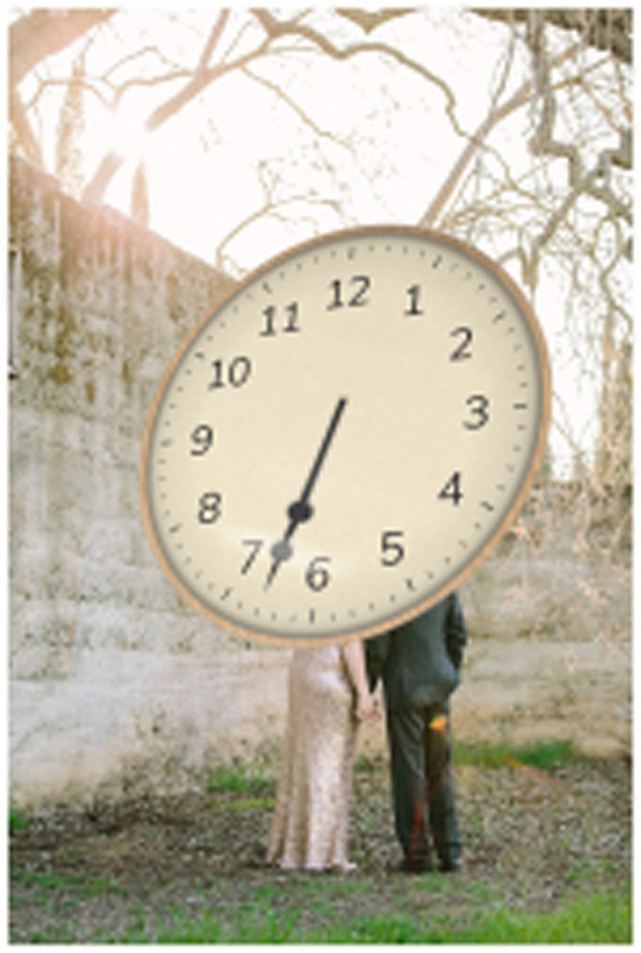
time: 6:33
